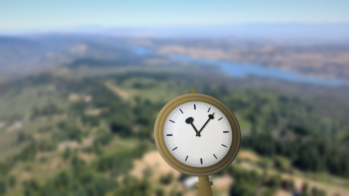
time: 11:07
